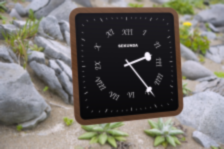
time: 2:24
